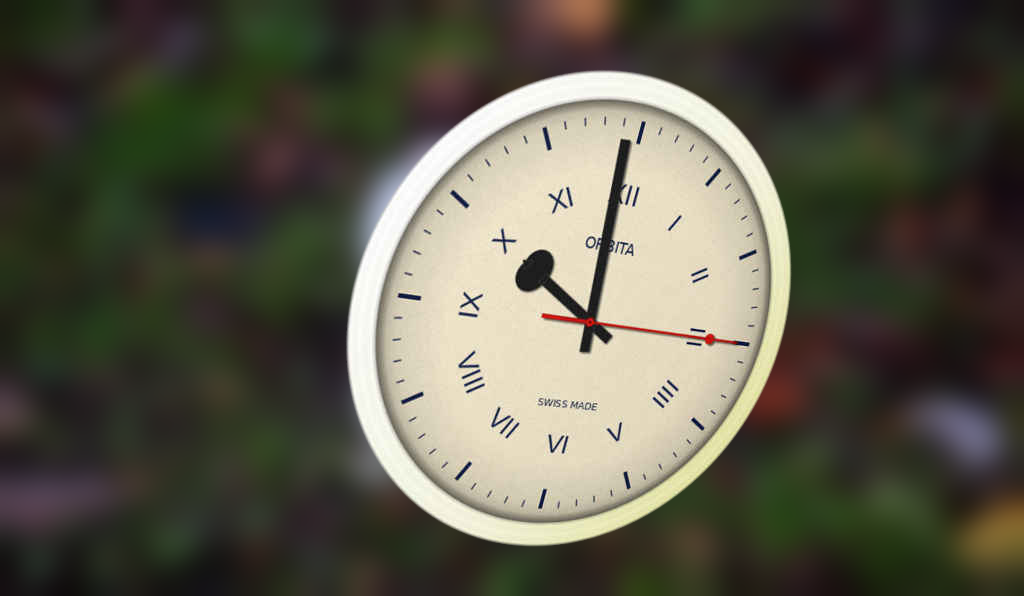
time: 9:59:15
